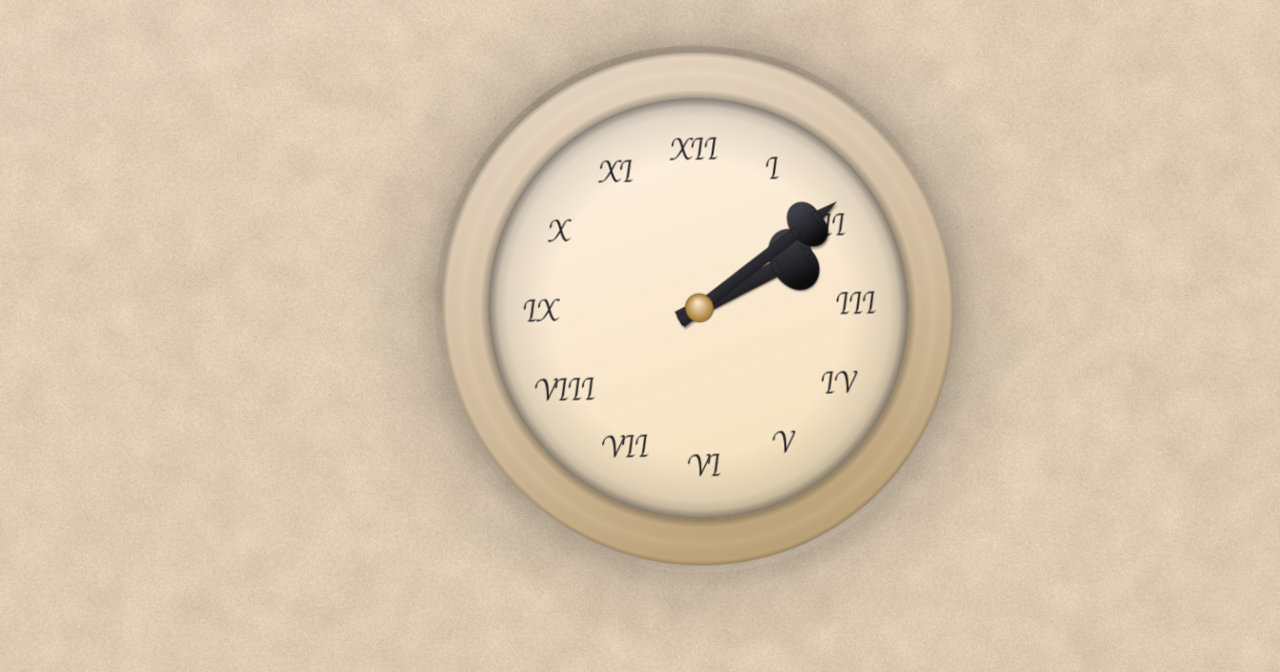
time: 2:09
